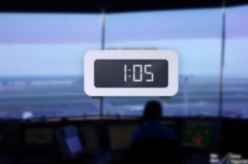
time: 1:05
